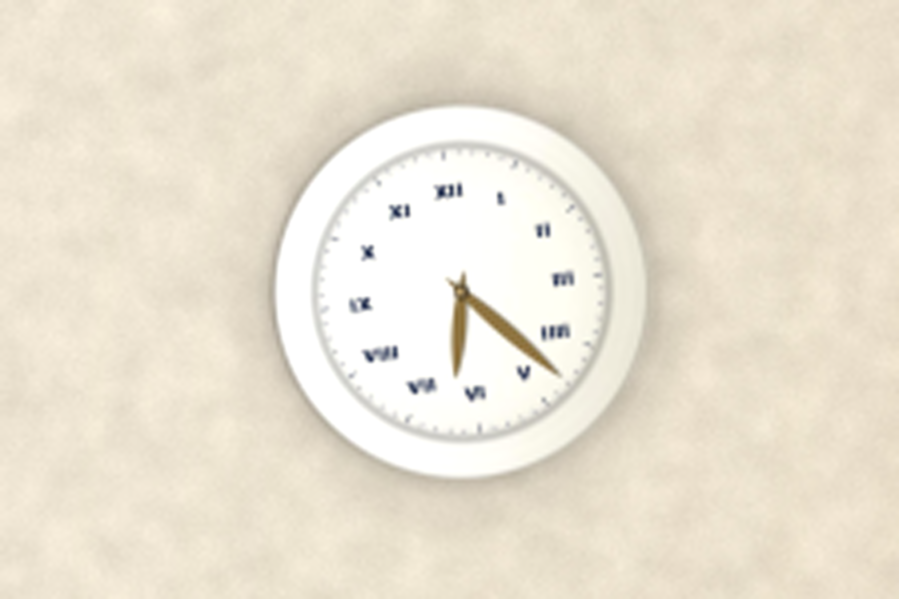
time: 6:23
